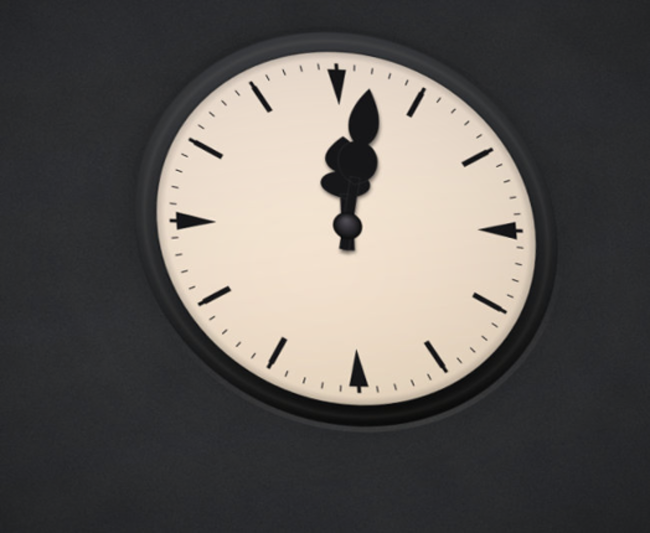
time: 12:02
